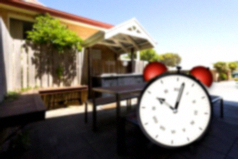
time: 10:02
